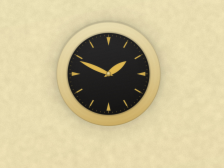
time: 1:49
